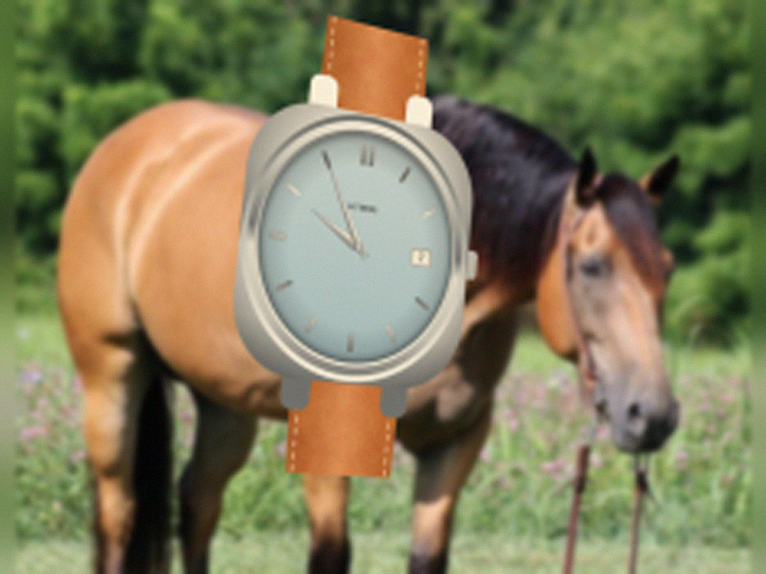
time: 9:55
